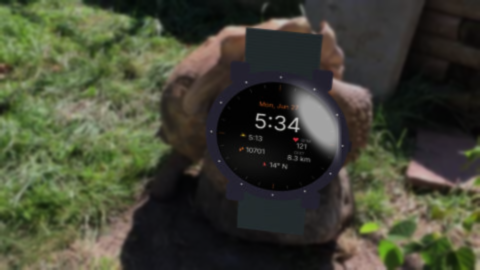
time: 5:34
